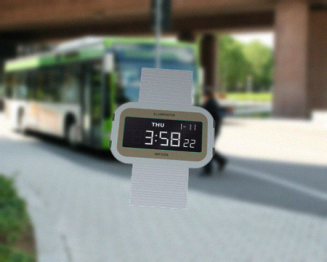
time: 3:58:22
